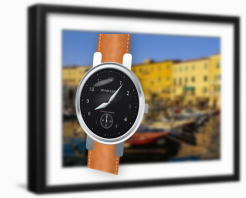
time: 8:06
